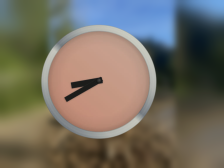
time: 8:40
